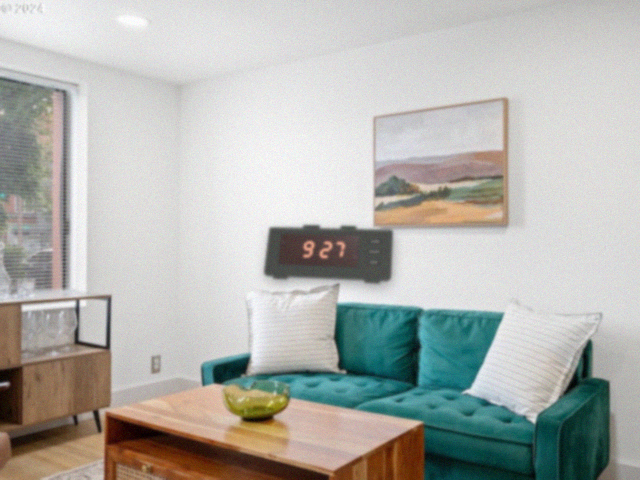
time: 9:27
